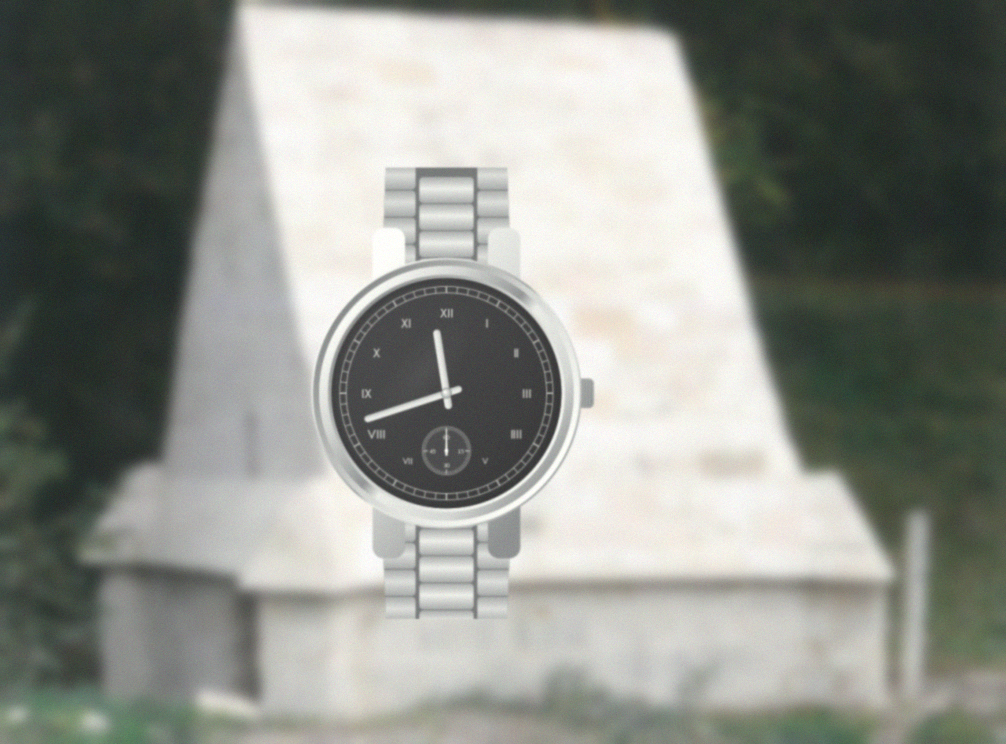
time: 11:42
